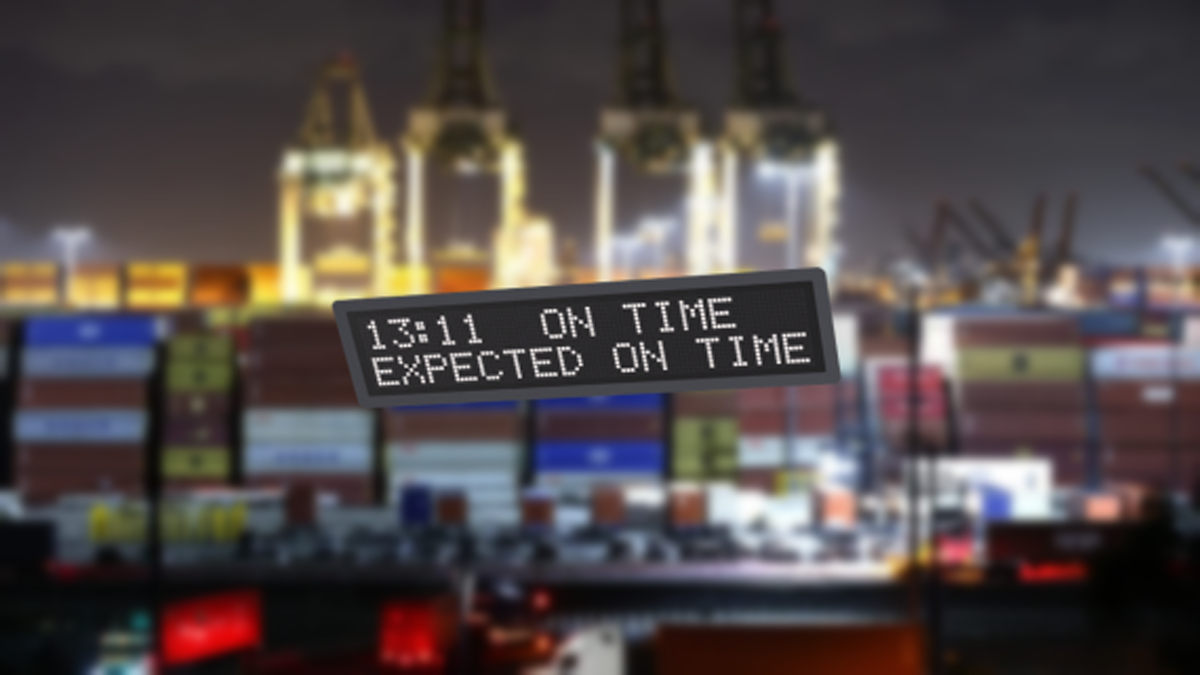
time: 13:11
